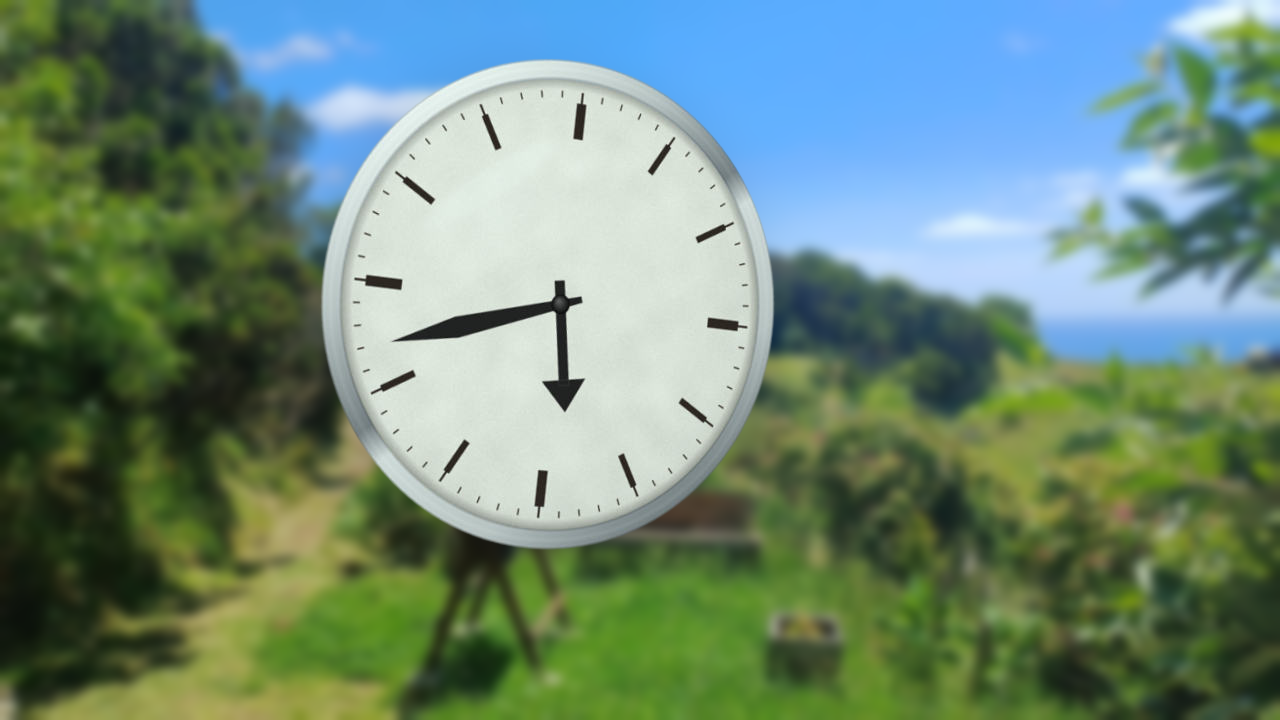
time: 5:42
